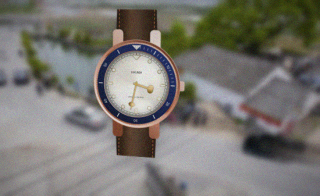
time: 3:32
